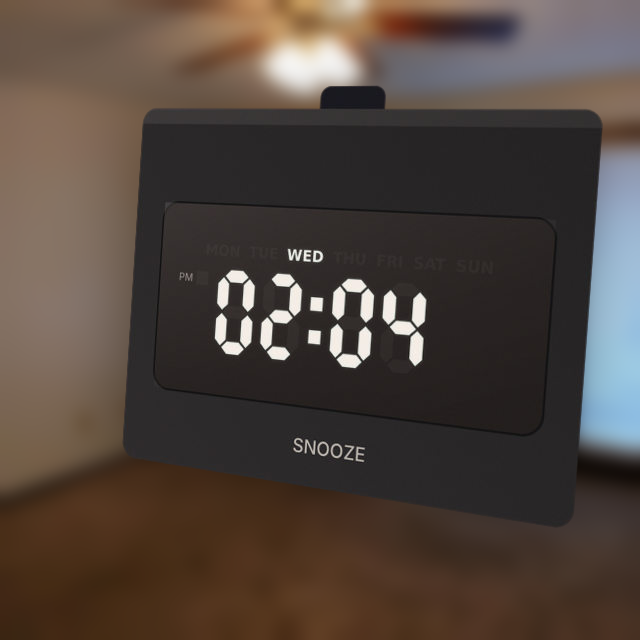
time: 2:04
